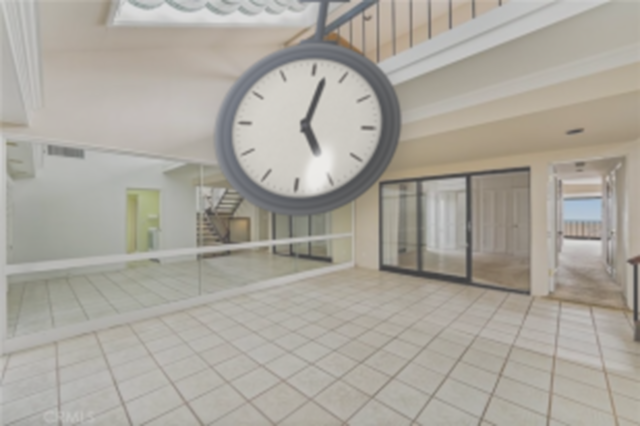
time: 5:02
